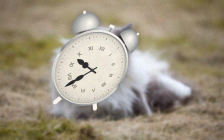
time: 9:37
